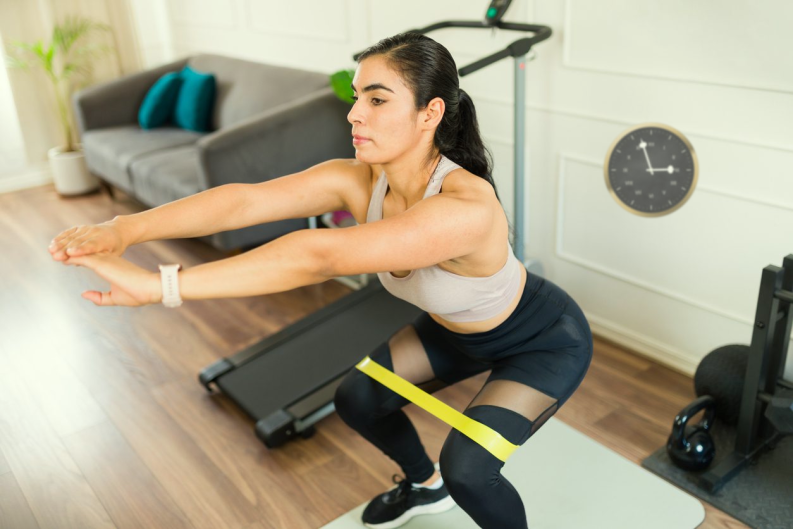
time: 2:57
